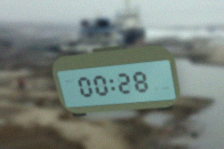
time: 0:28
